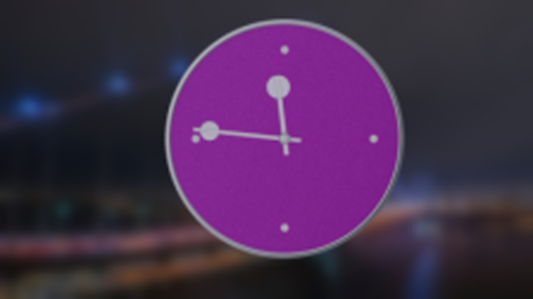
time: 11:46
